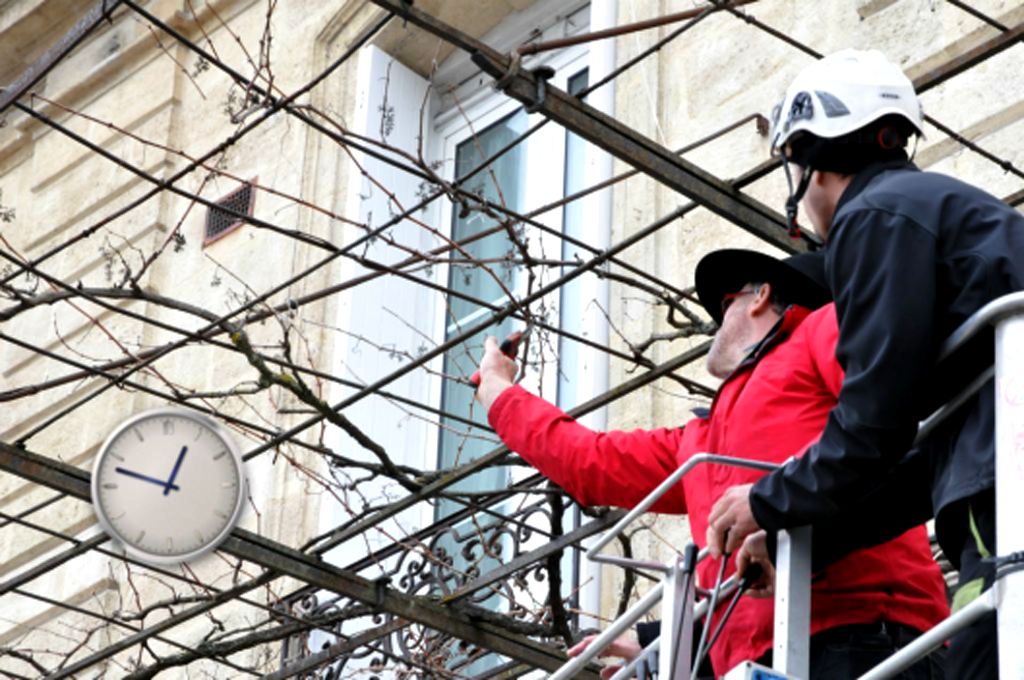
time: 12:48
